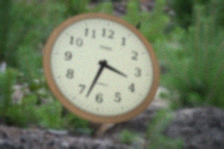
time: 3:33
